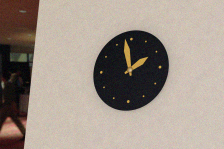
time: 1:58
